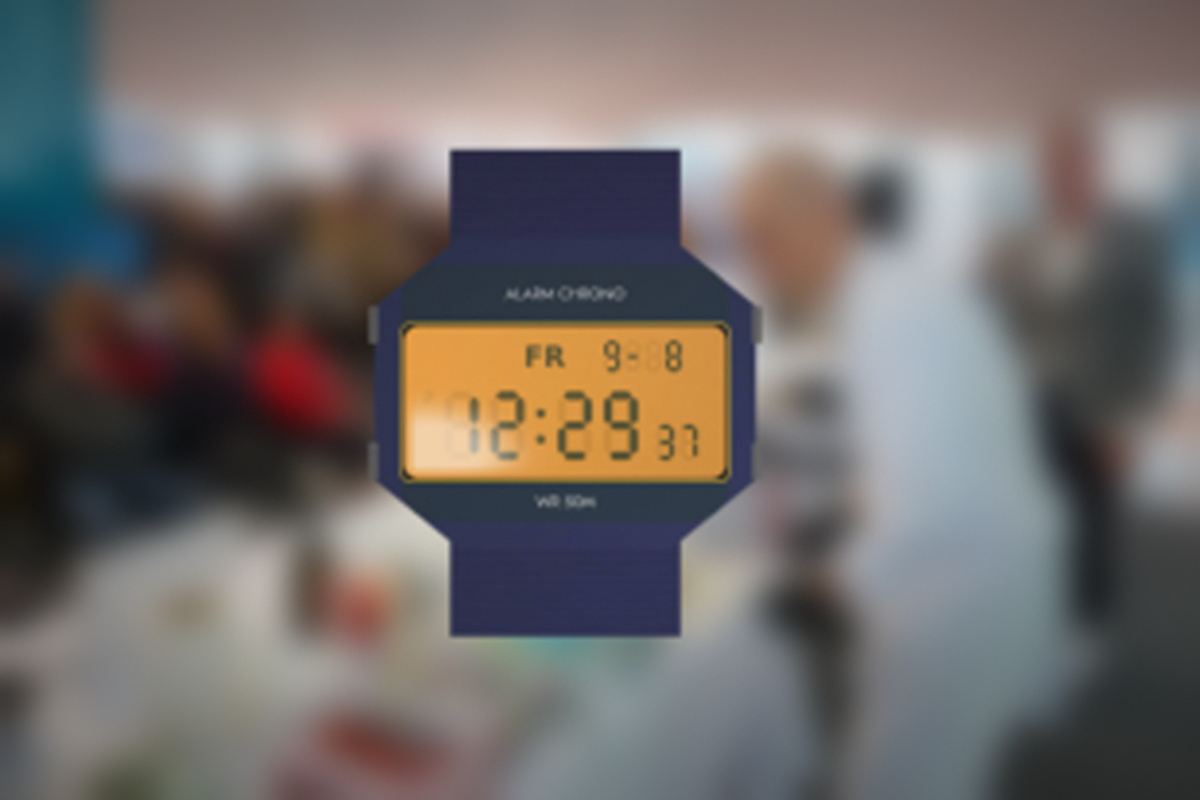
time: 12:29:37
